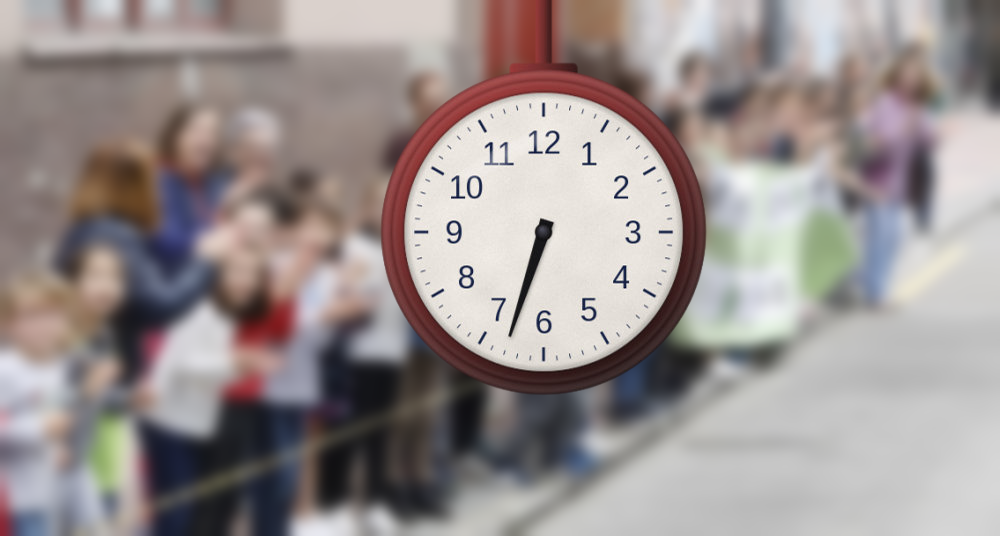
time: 6:33
